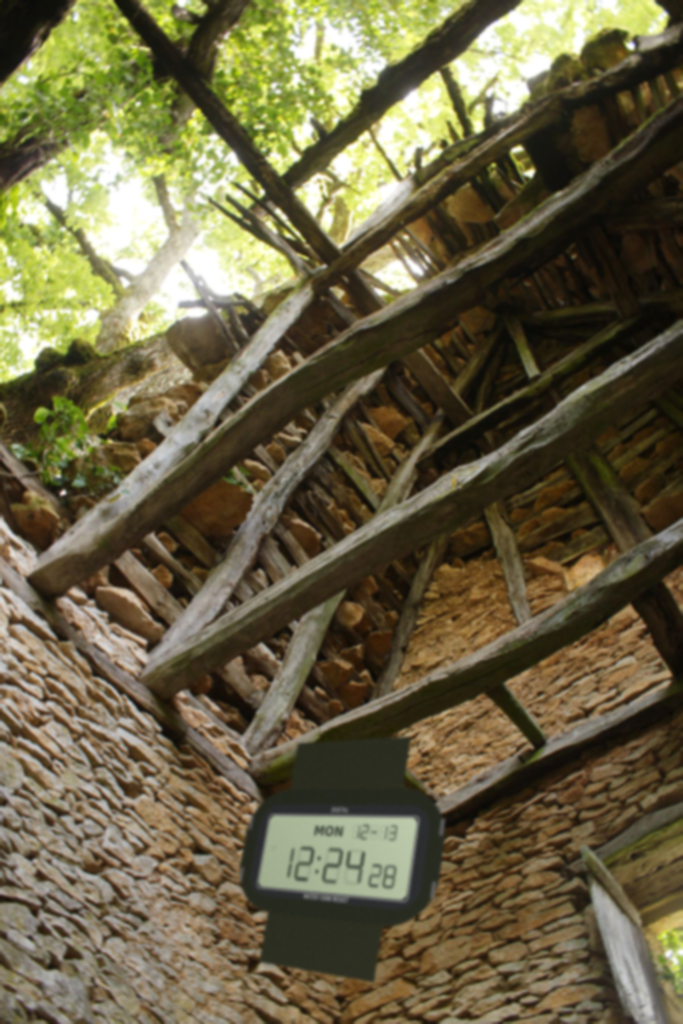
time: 12:24:28
